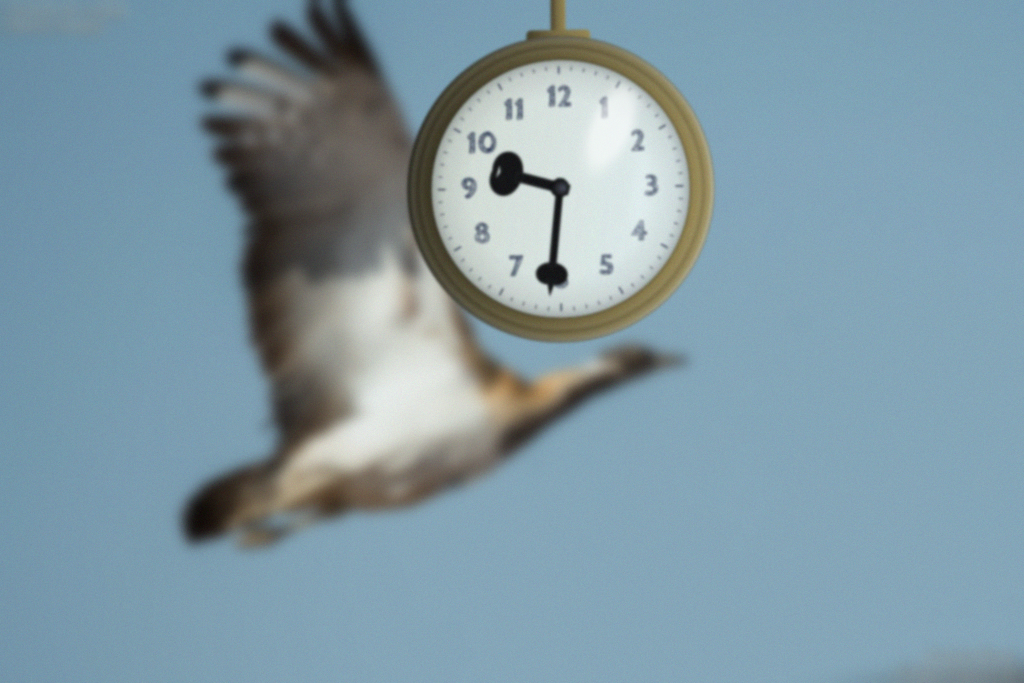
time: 9:31
